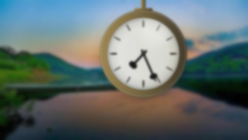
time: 7:26
